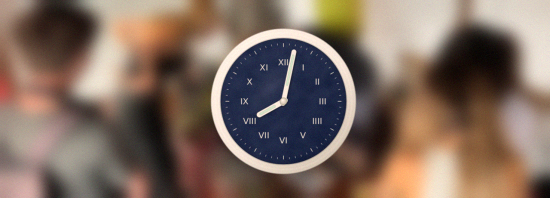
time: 8:02
